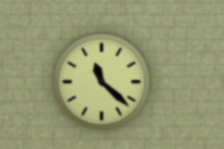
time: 11:22
